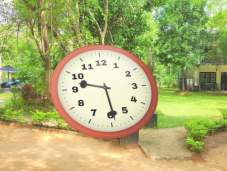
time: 9:29
